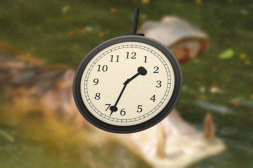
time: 1:33
